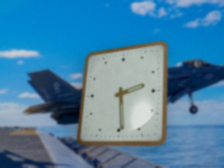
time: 2:29
